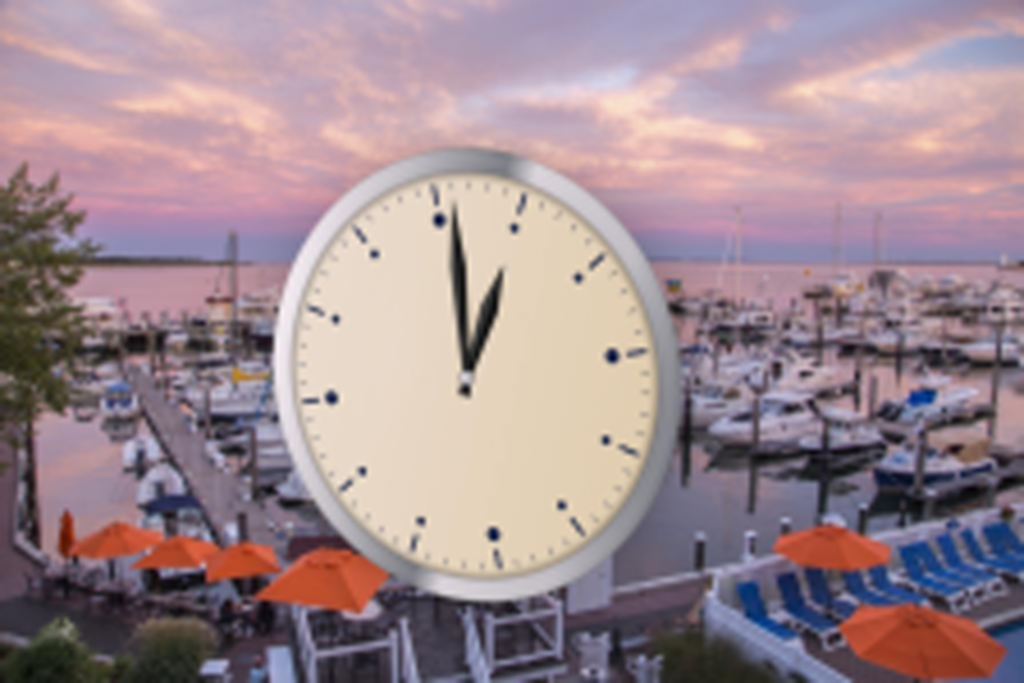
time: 1:01
